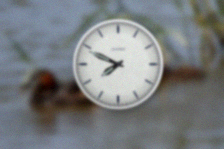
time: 7:49
